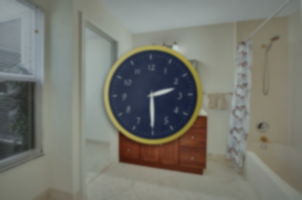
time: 2:30
